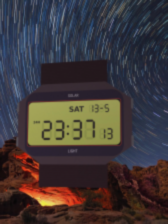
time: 23:37:13
